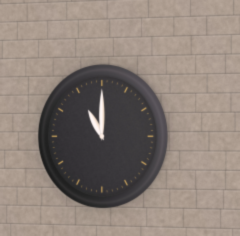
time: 11:00
